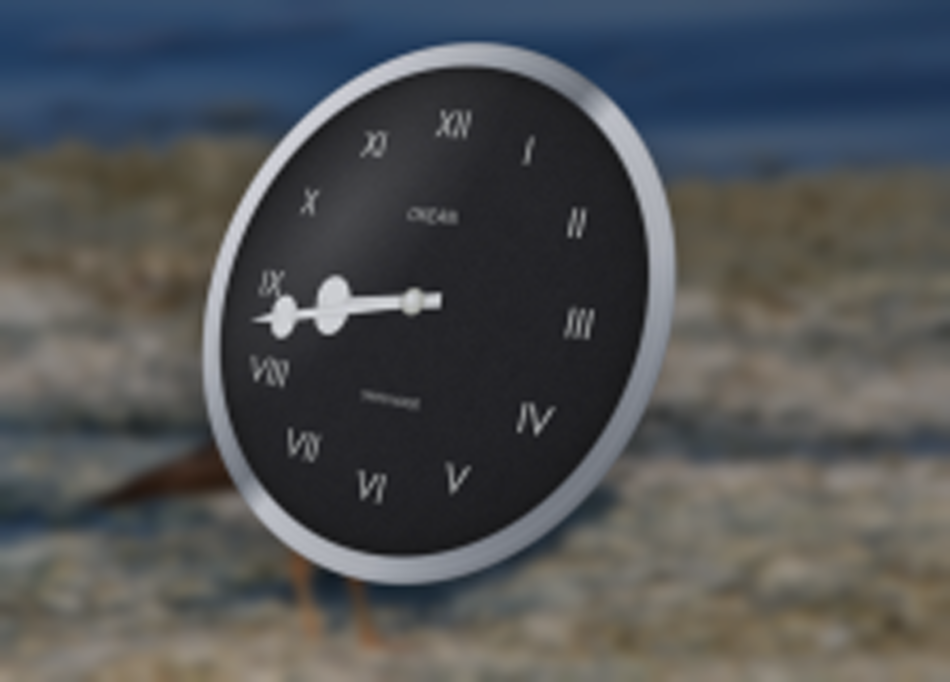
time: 8:43
